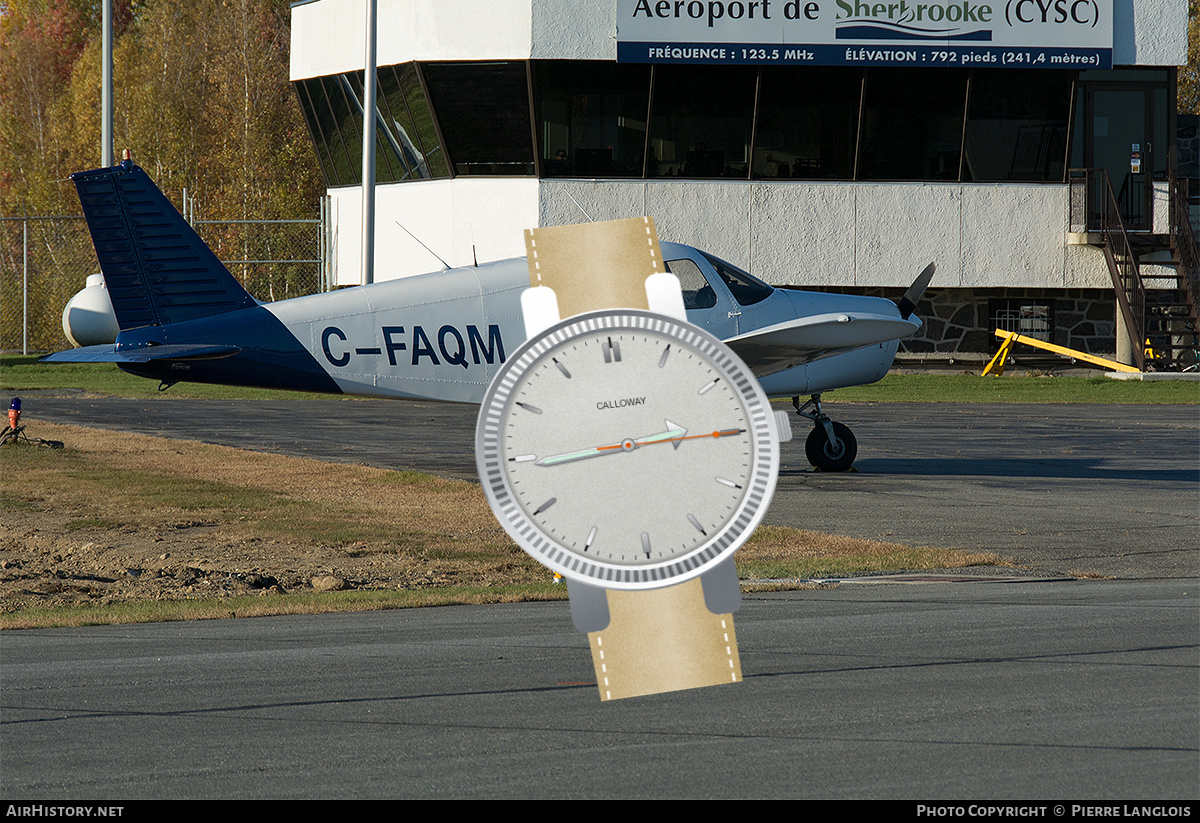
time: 2:44:15
